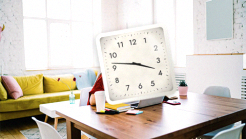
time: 3:47
